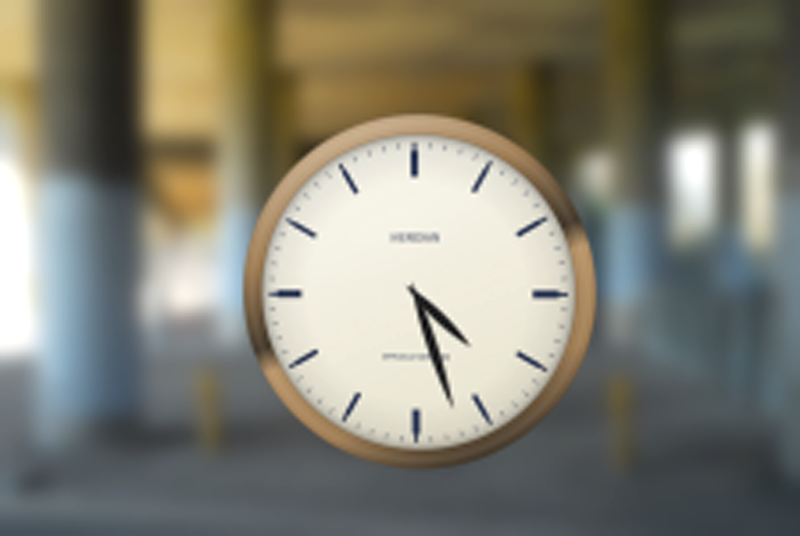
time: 4:27
